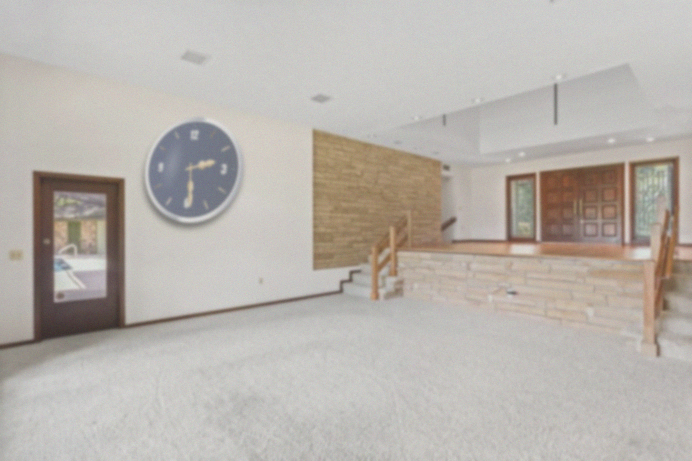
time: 2:29
